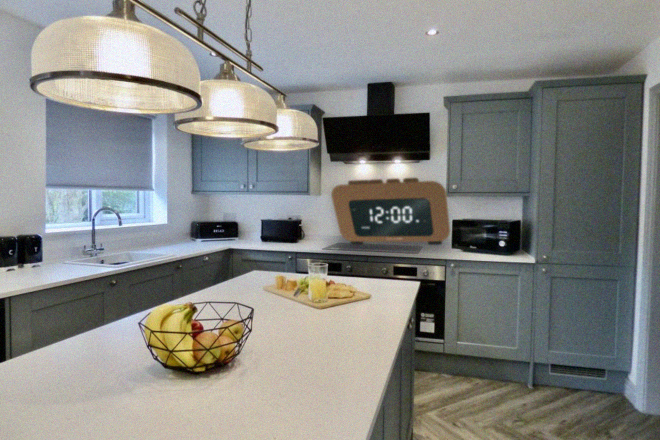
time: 12:00
